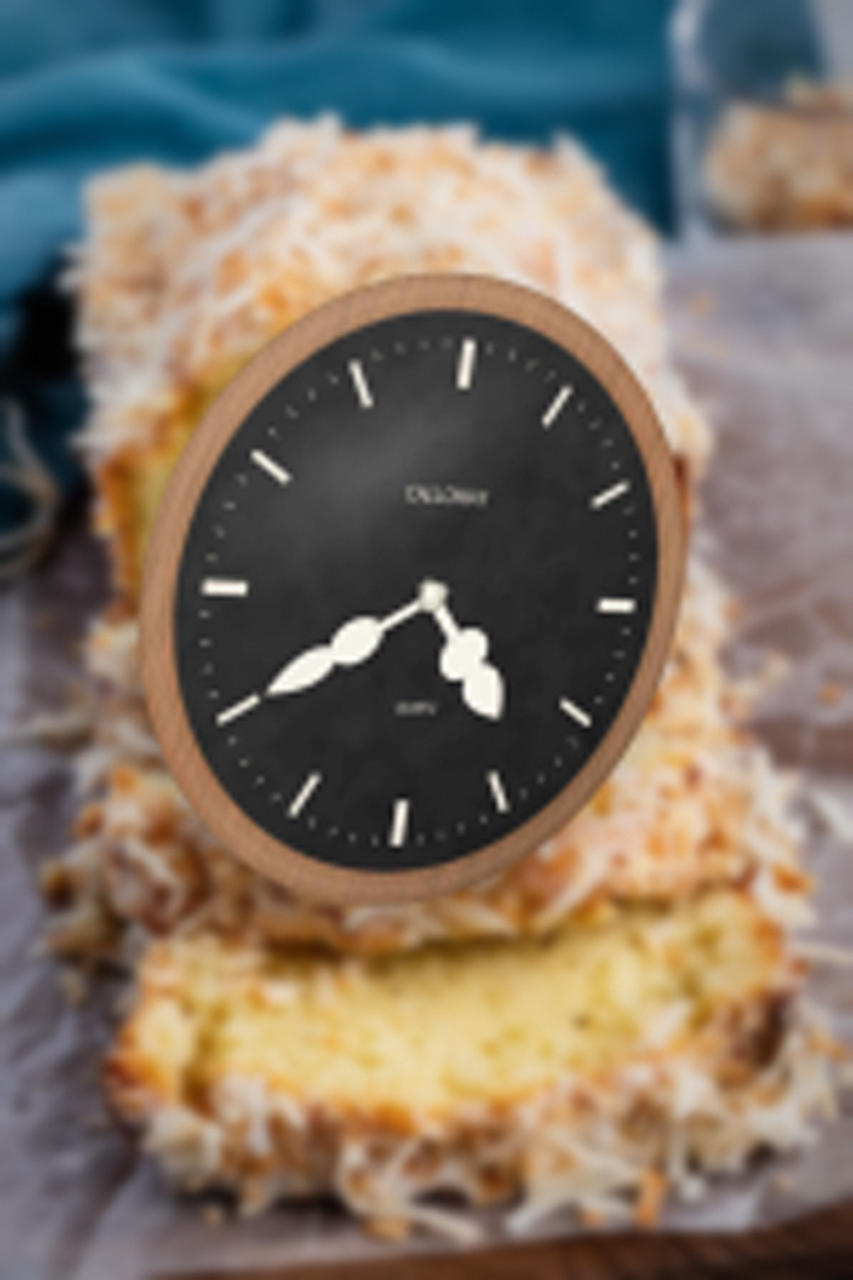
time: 4:40
